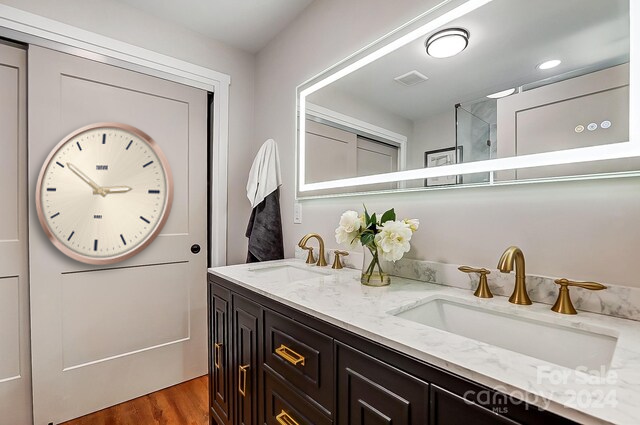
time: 2:51
